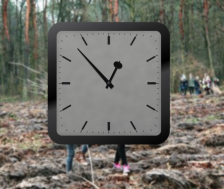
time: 12:53
